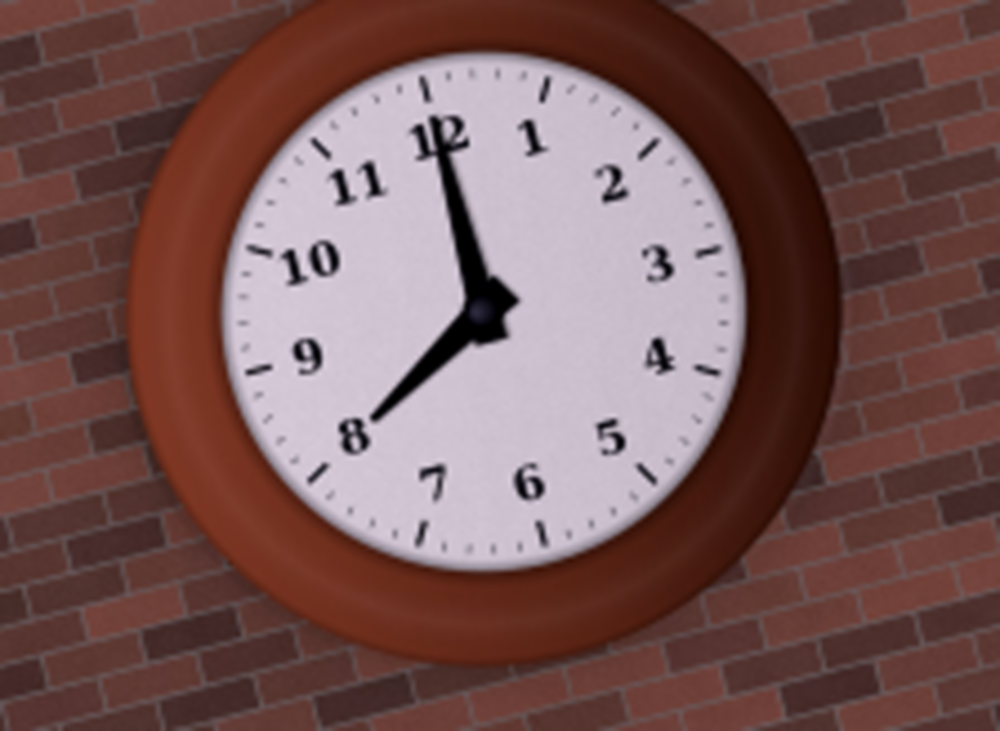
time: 8:00
